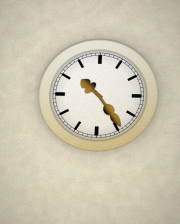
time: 10:24
